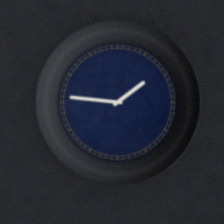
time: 1:46
